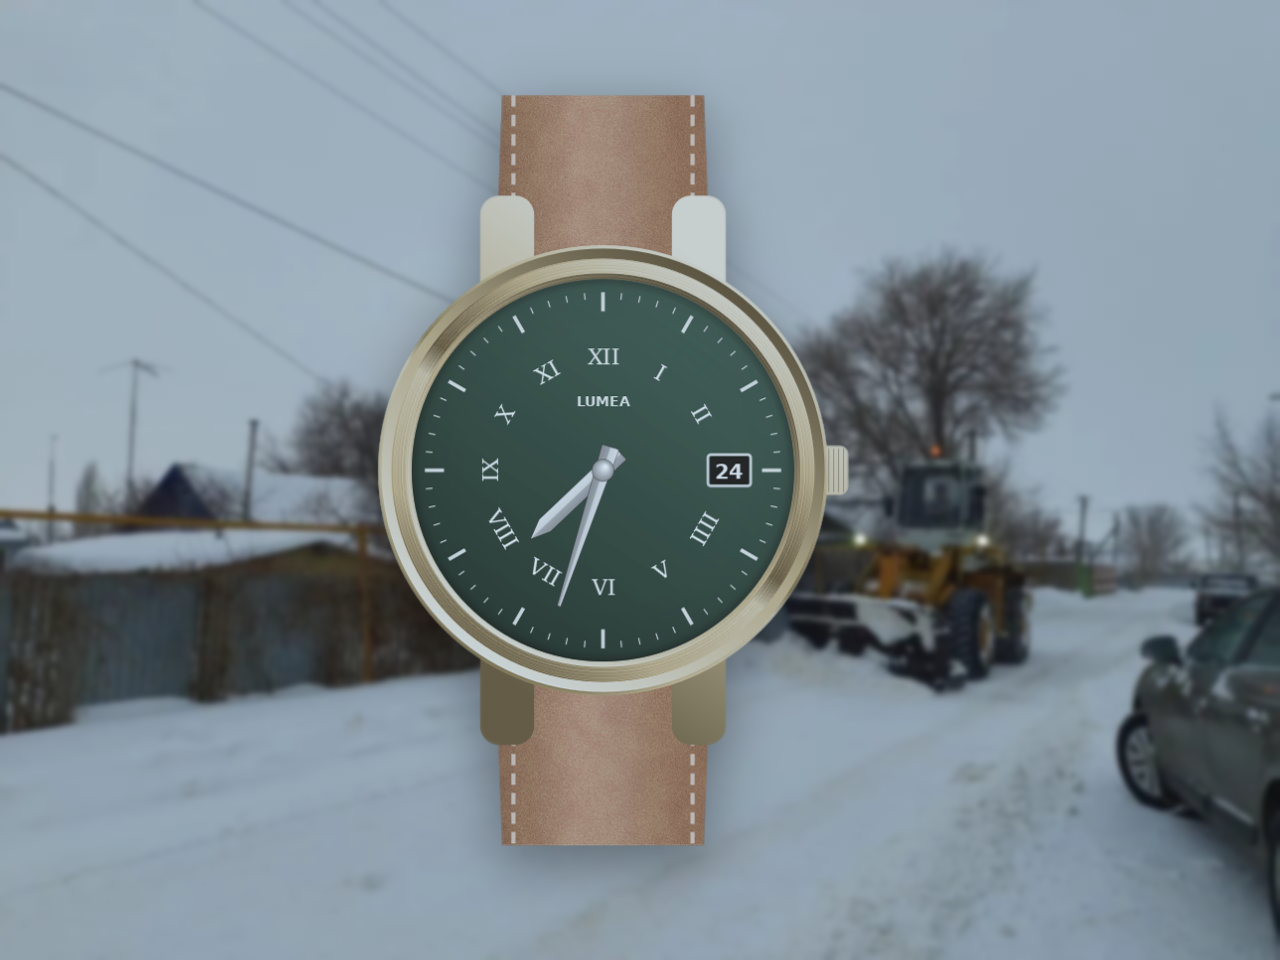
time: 7:33
